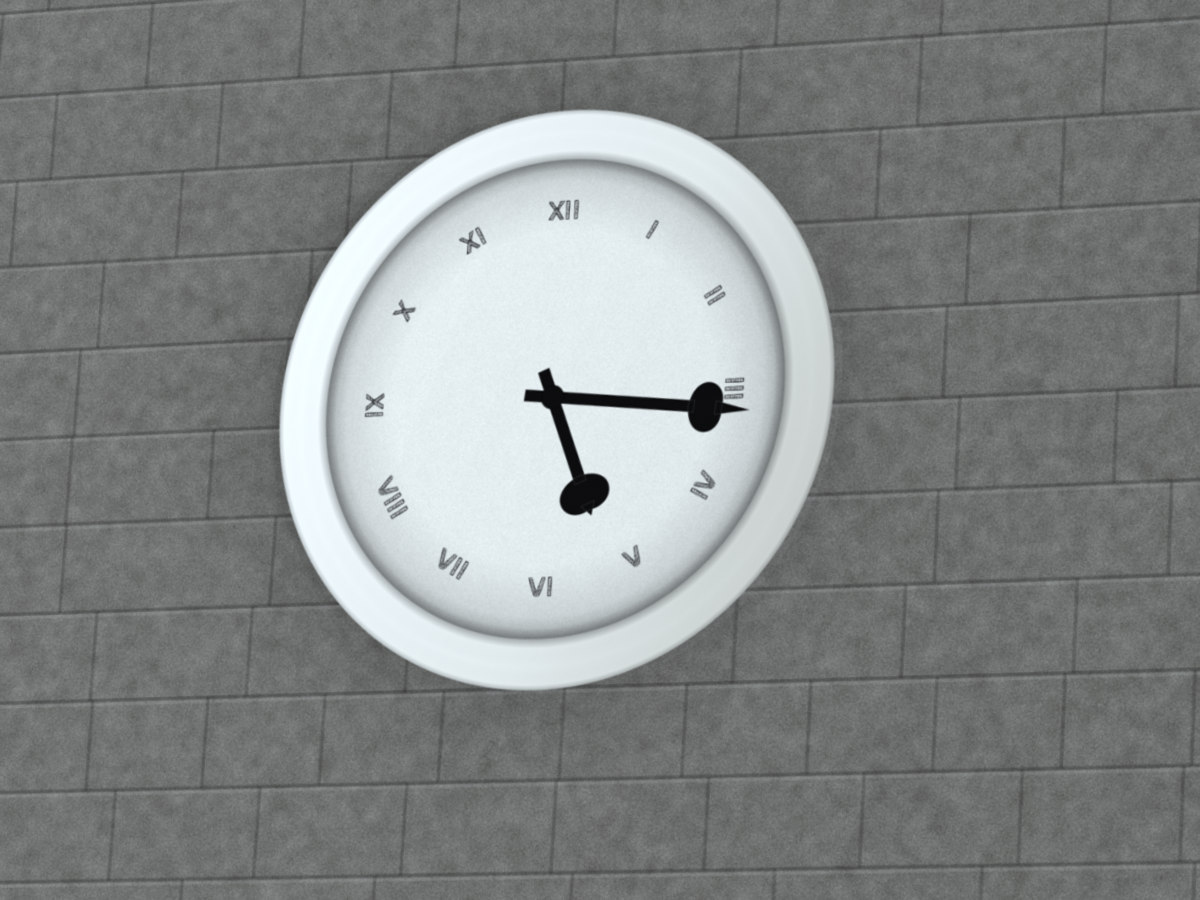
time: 5:16
